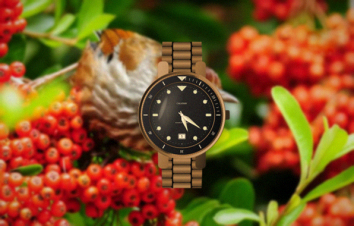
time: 5:21
